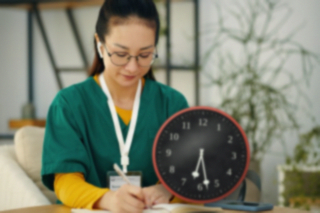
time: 6:28
